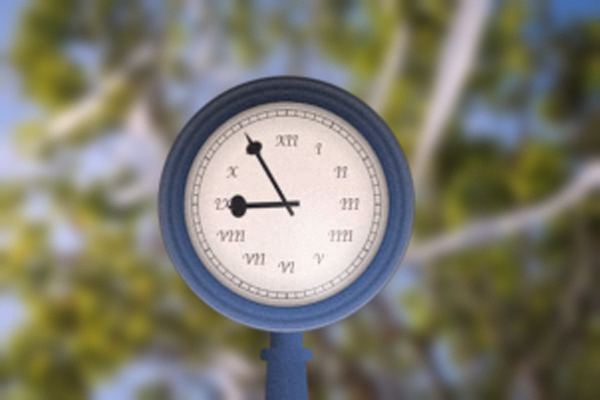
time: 8:55
